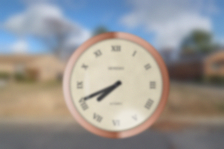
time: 7:41
